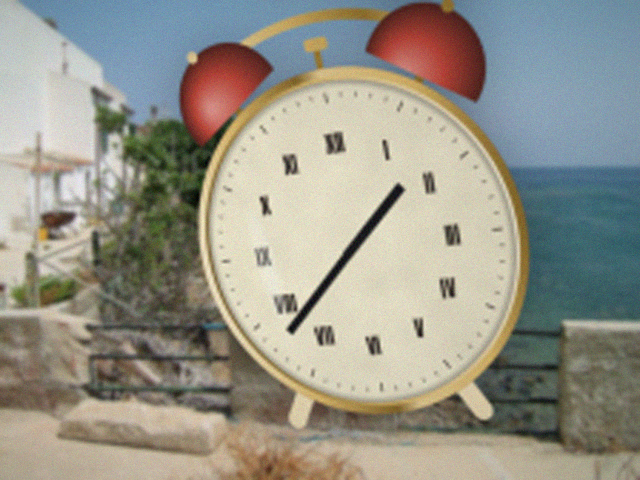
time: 1:38
